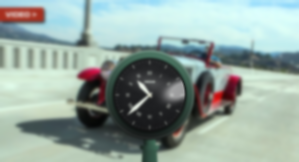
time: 10:38
